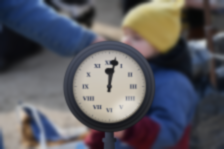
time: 12:02
